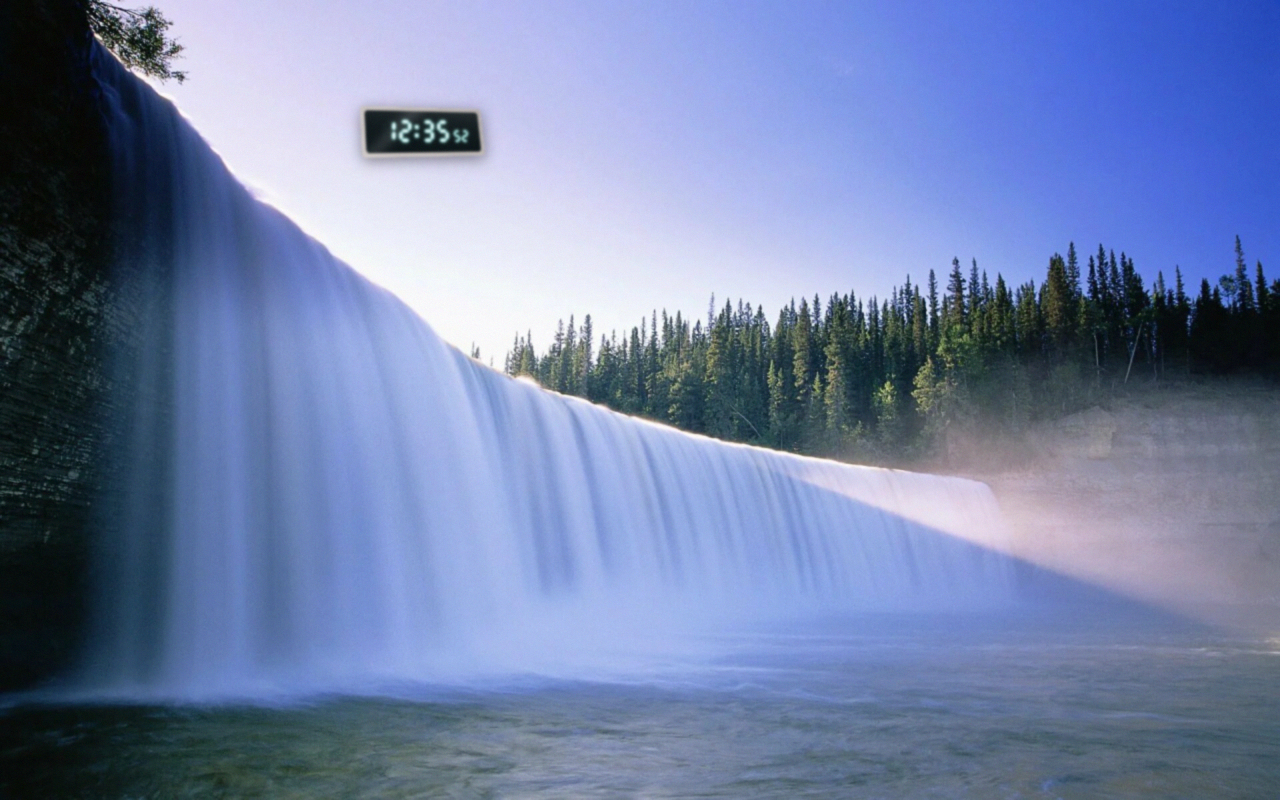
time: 12:35:52
